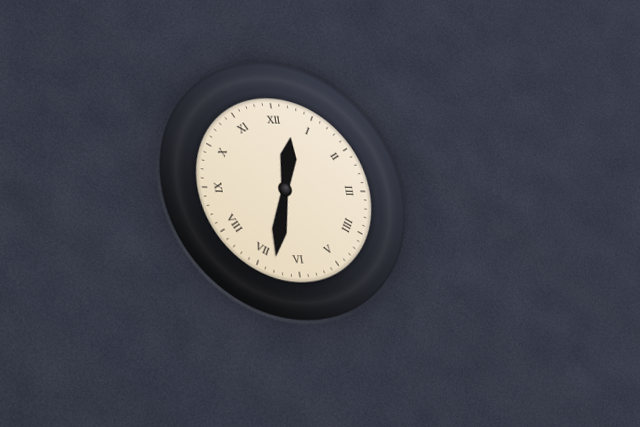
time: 12:33
